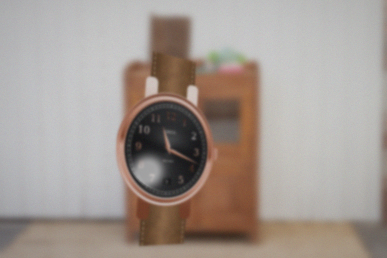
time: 11:18
